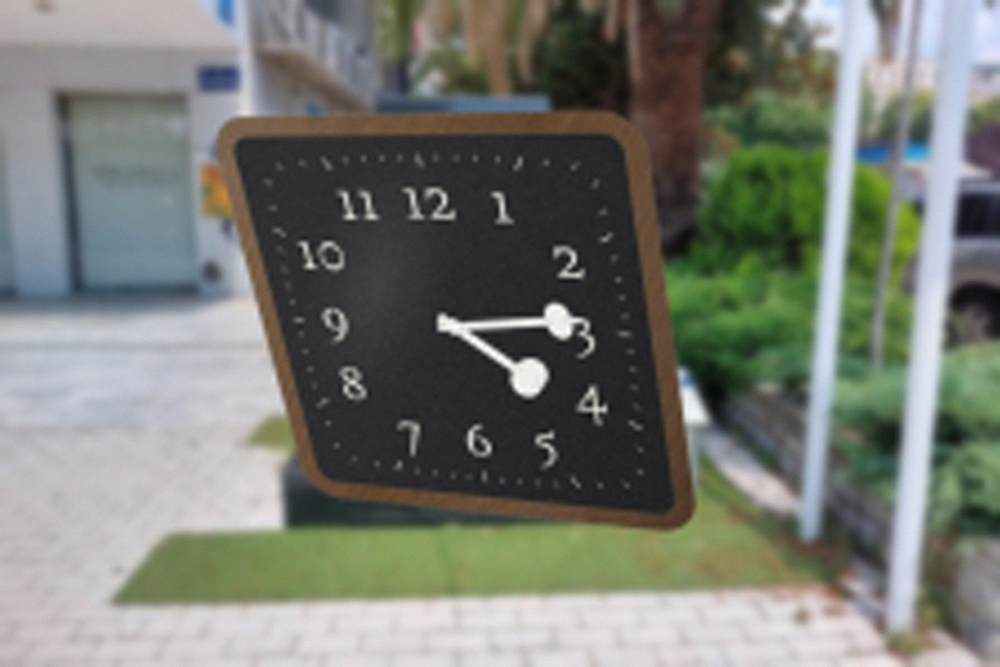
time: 4:14
